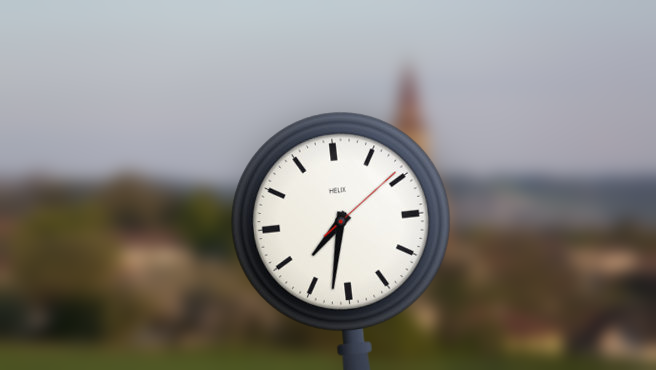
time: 7:32:09
